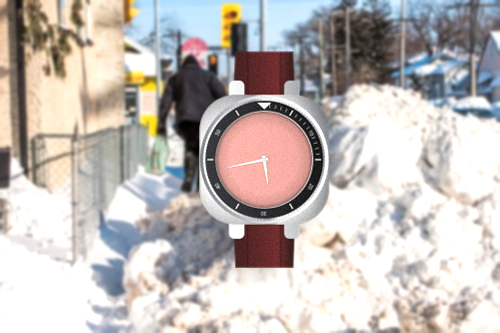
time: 5:43
